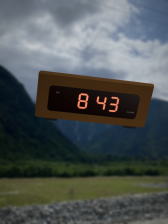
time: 8:43
